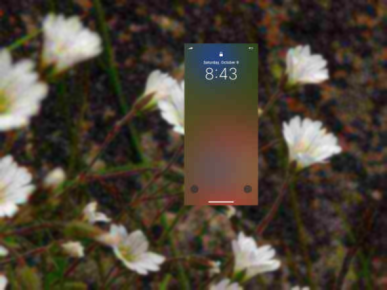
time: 8:43
